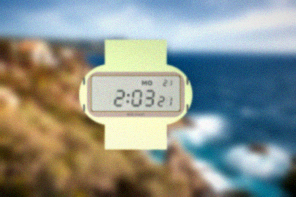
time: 2:03:21
